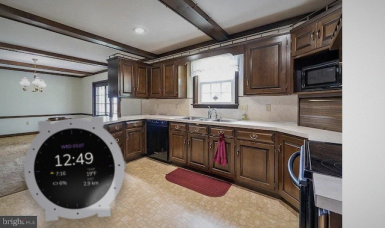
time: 12:49
